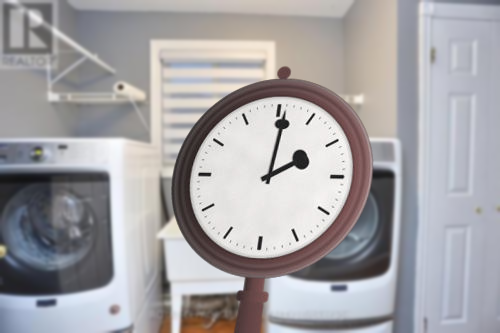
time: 2:01
